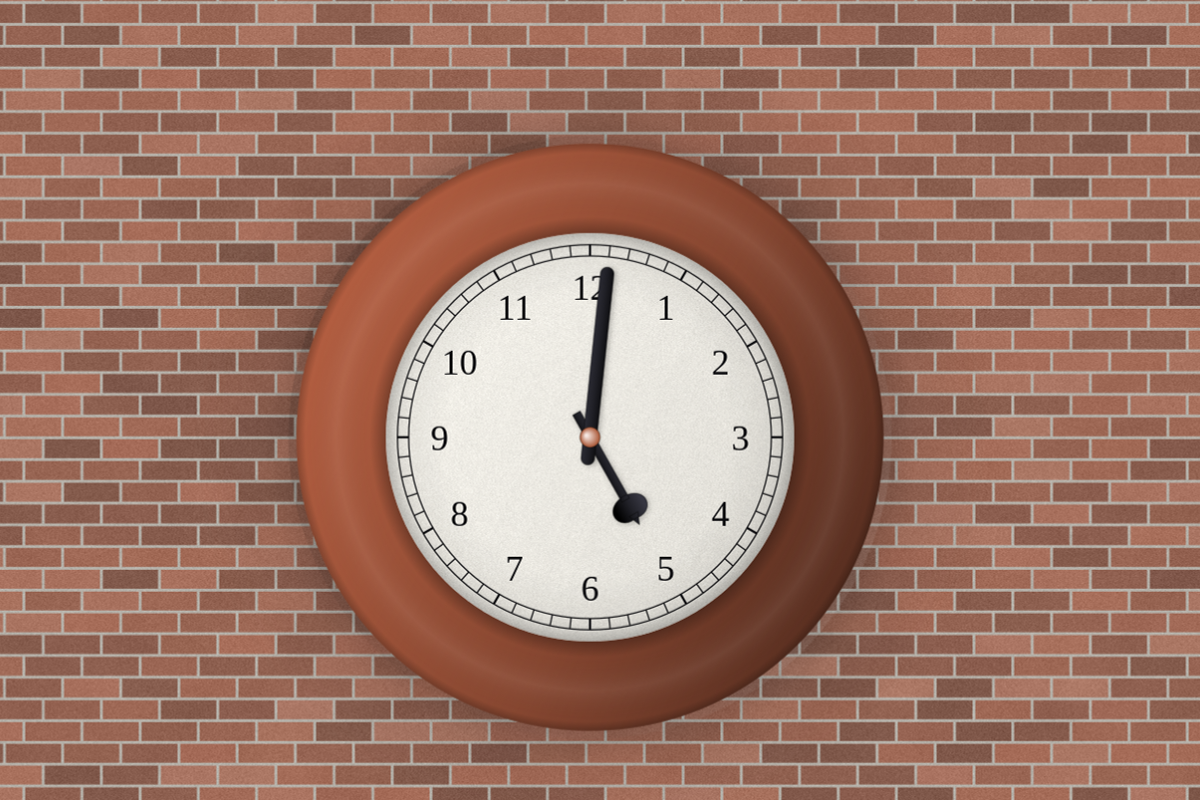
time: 5:01
